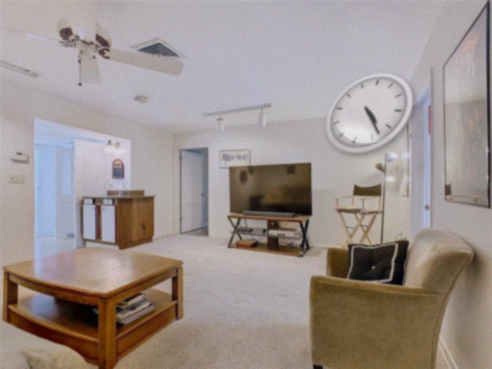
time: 4:23
